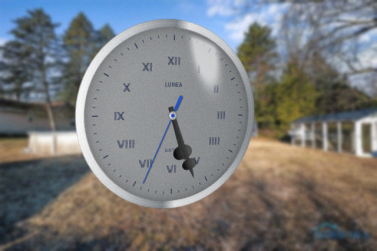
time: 5:26:34
